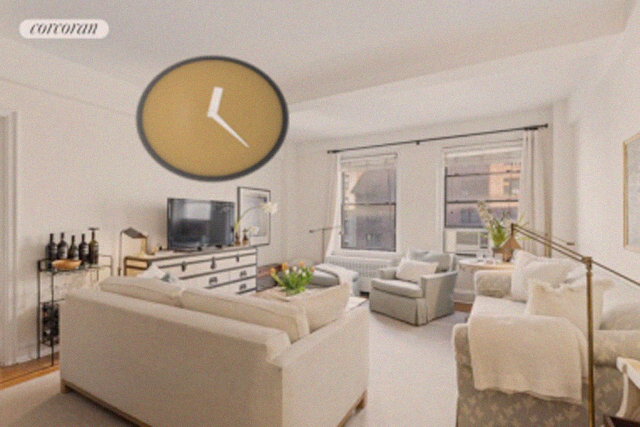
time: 12:23
